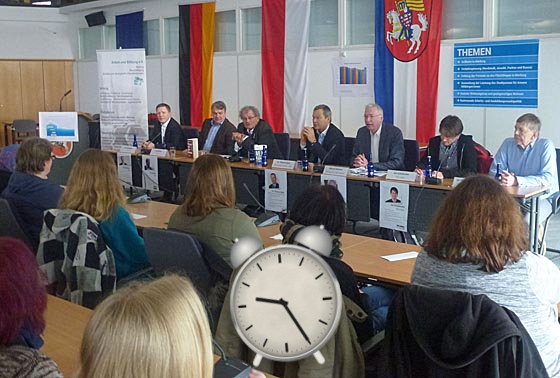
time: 9:25
